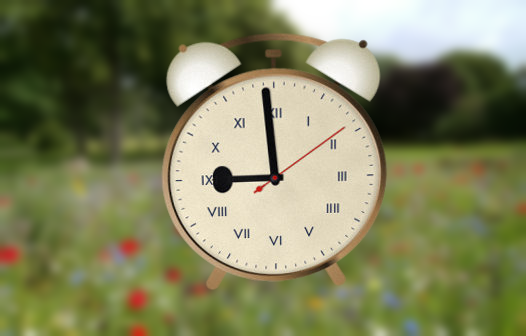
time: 8:59:09
